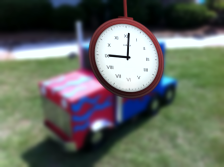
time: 9:01
